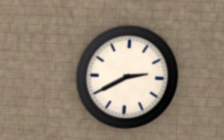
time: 2:40
